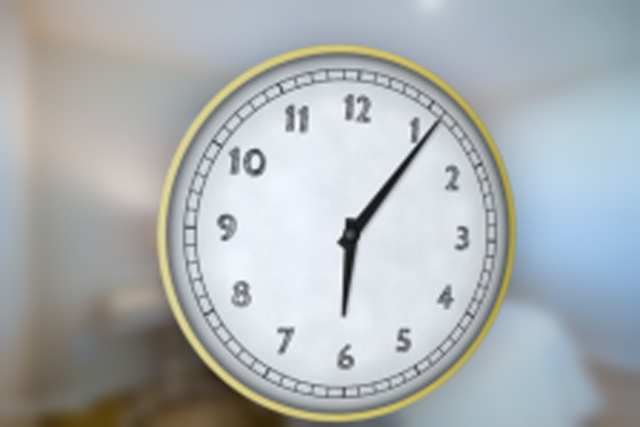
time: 6:06
